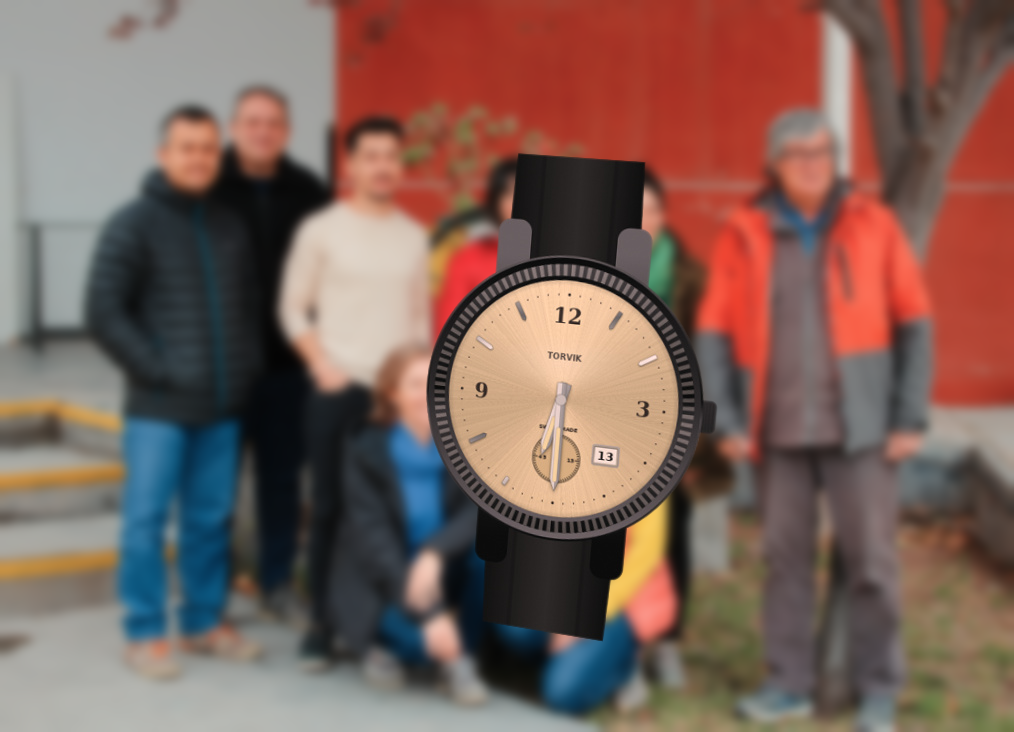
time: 6:30
